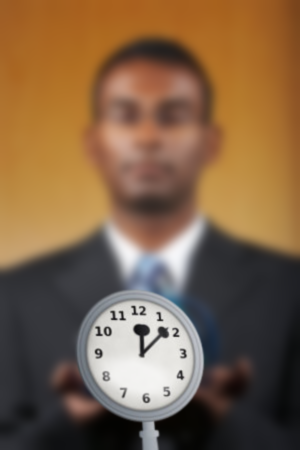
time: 12:08
